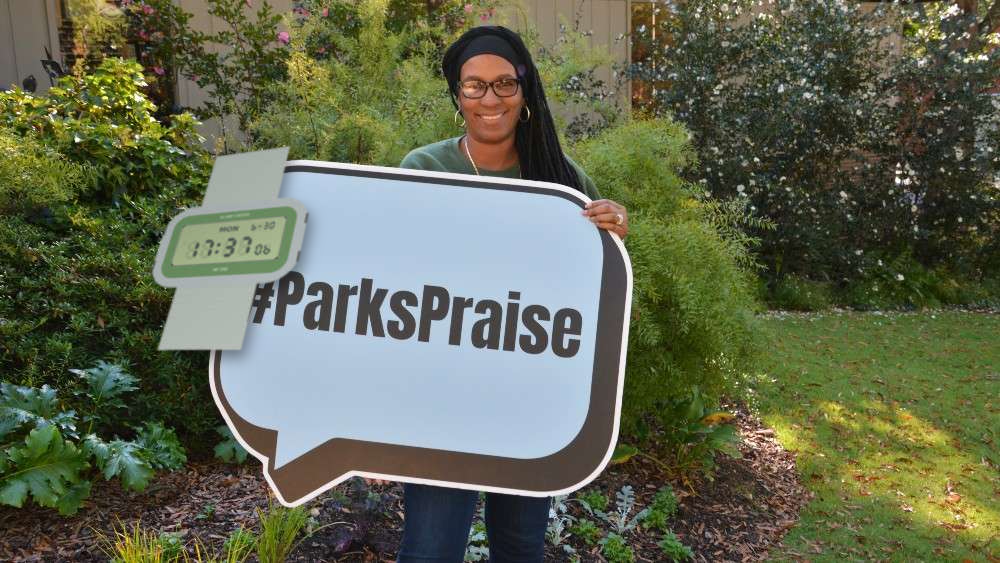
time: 17:37:06
